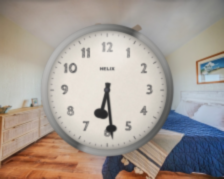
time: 6:29
